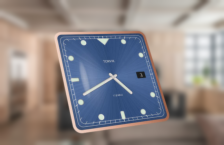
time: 4:41
